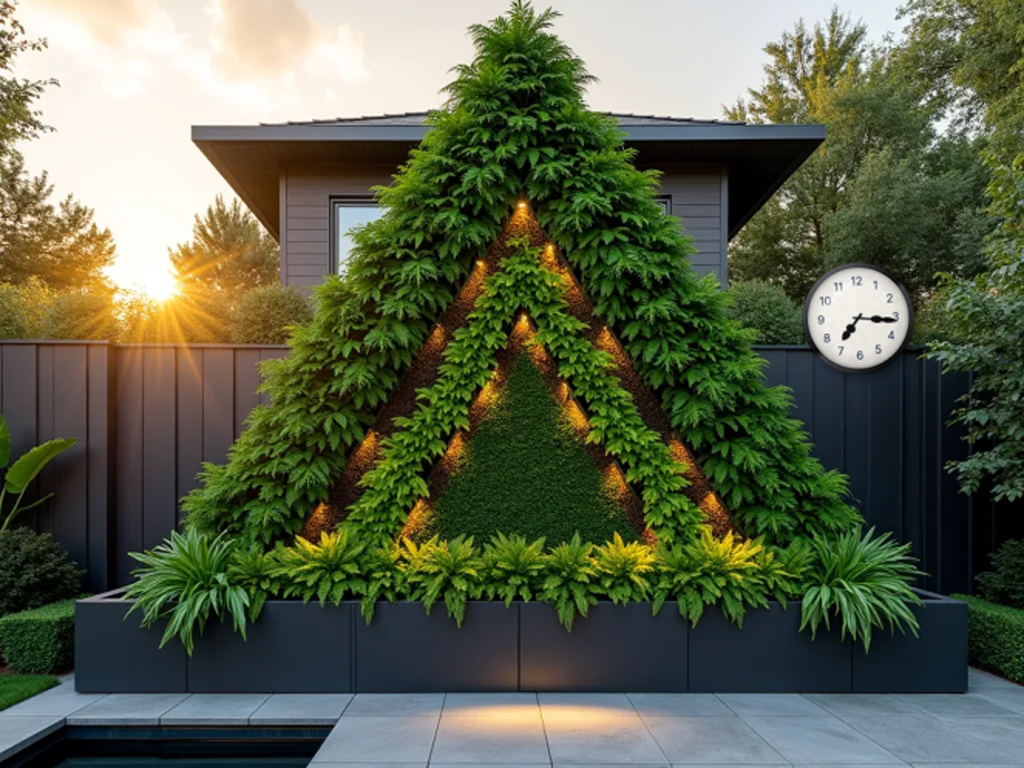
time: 7:16
